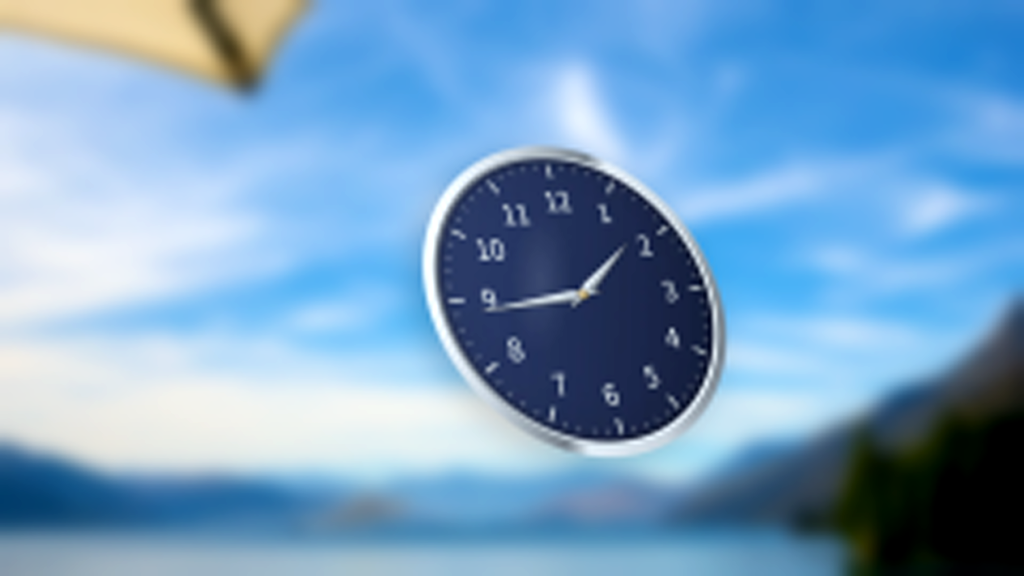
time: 1:44
